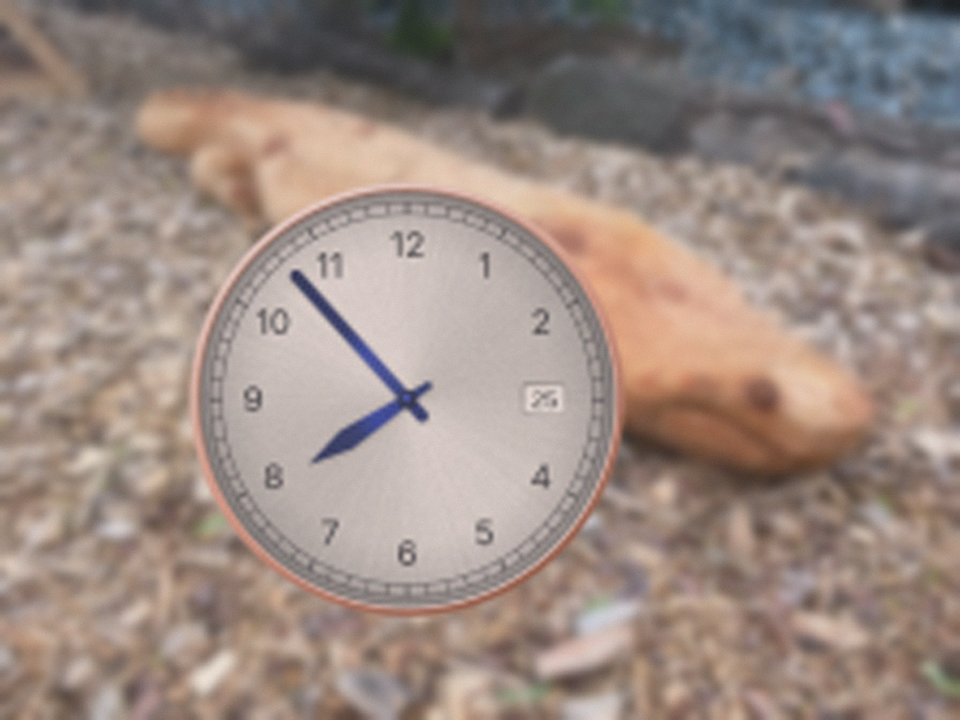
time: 7:53
